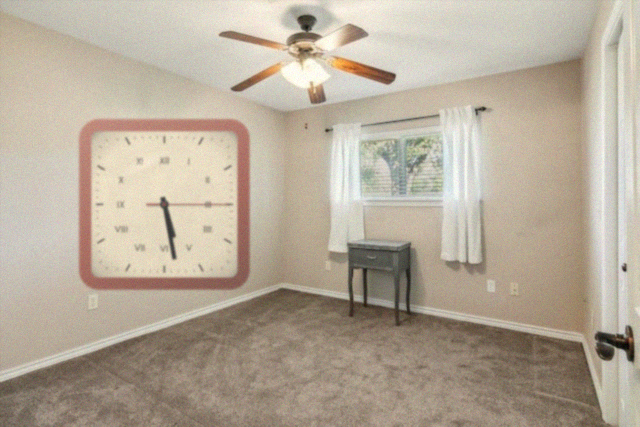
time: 5:28:15
